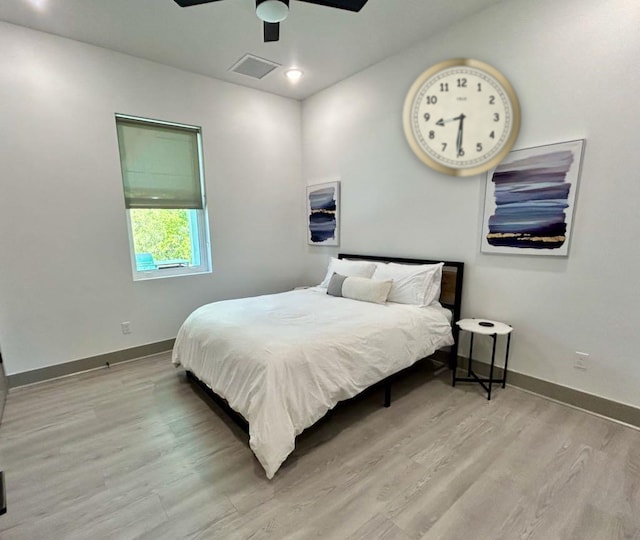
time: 8:31
